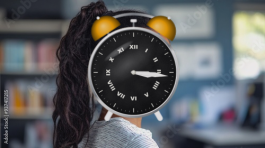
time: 3:16
